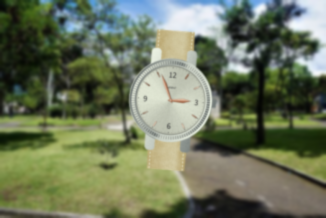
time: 2:56
